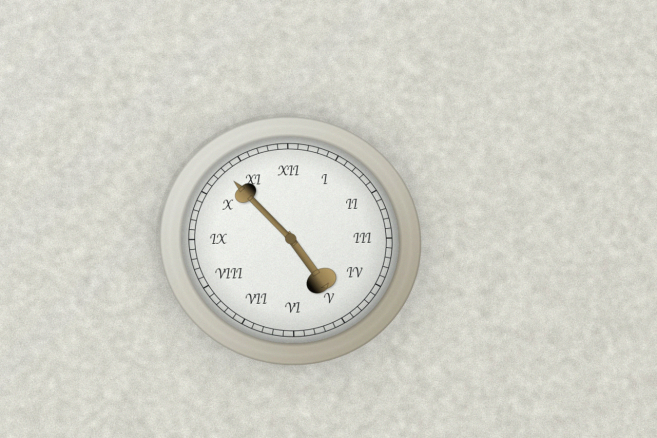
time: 4:53
